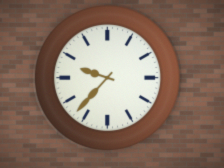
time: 9:37
